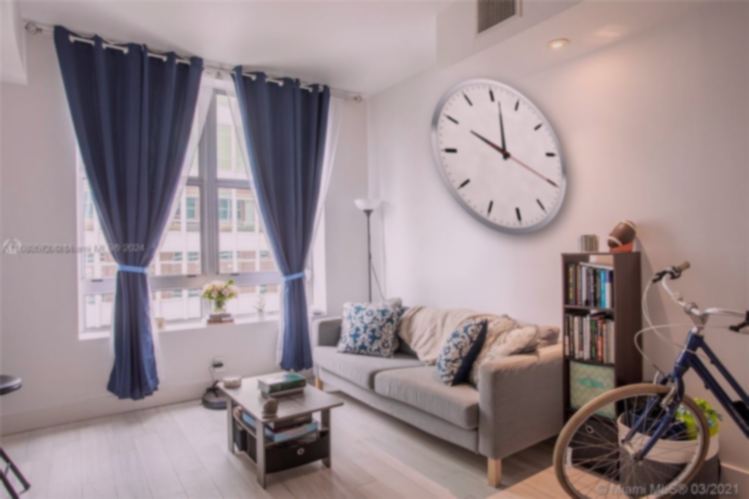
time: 10:01:20
